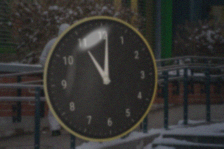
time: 11:01
